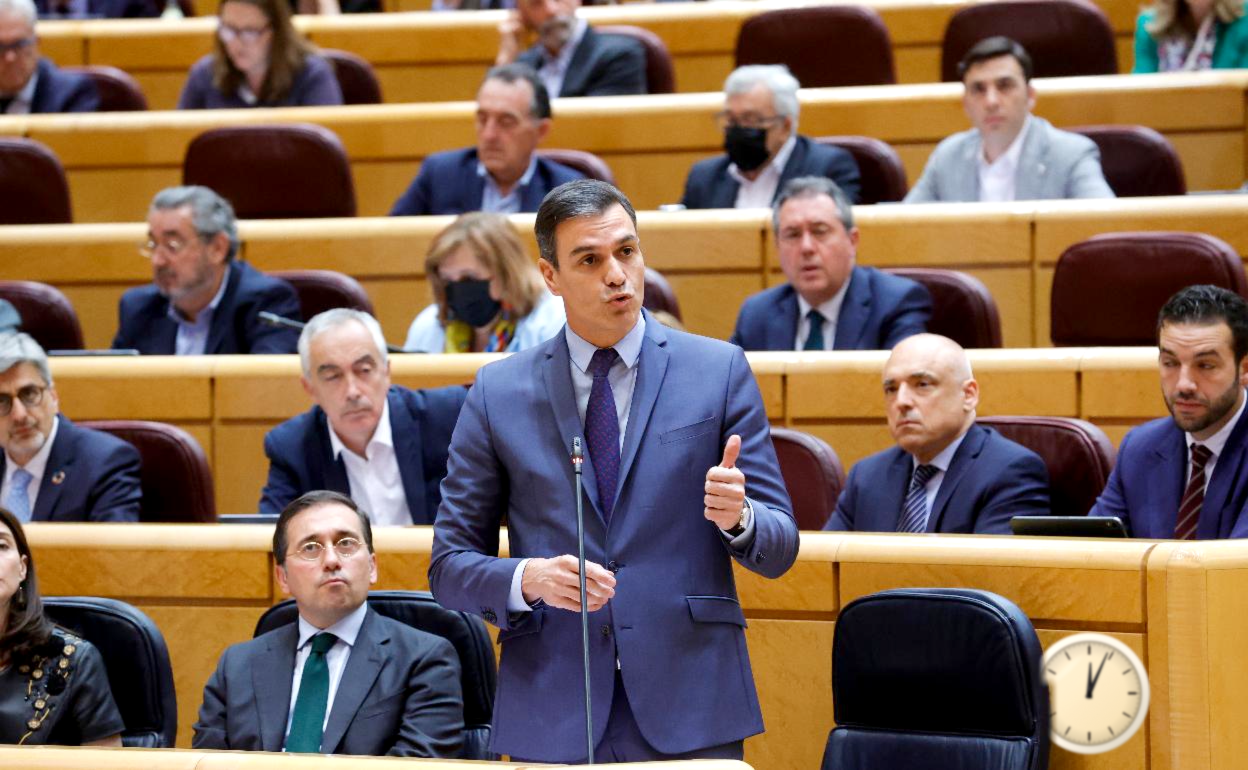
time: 12:04
